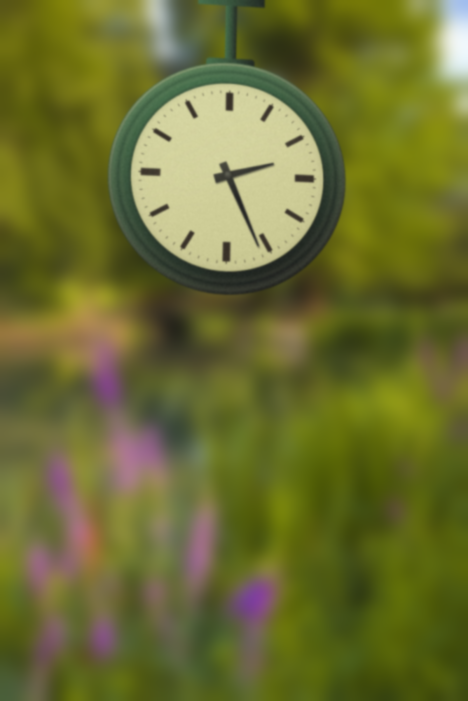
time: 2:26
